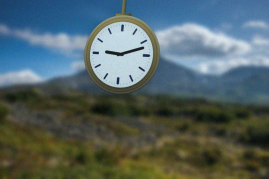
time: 9:12
